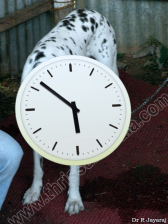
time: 5:52
